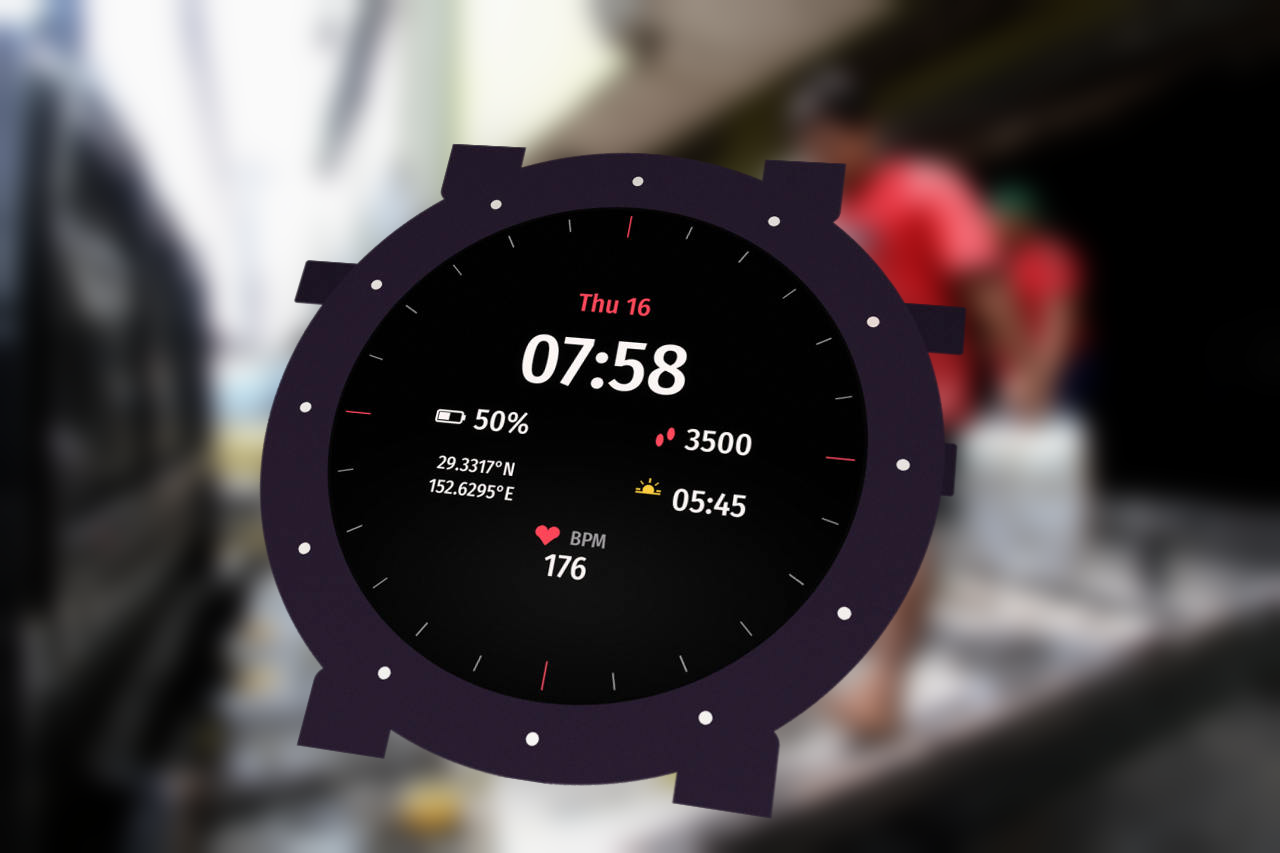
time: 7:58
